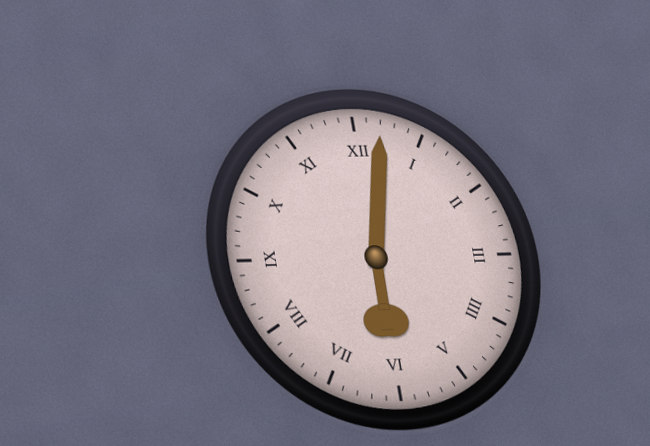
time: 6:02
